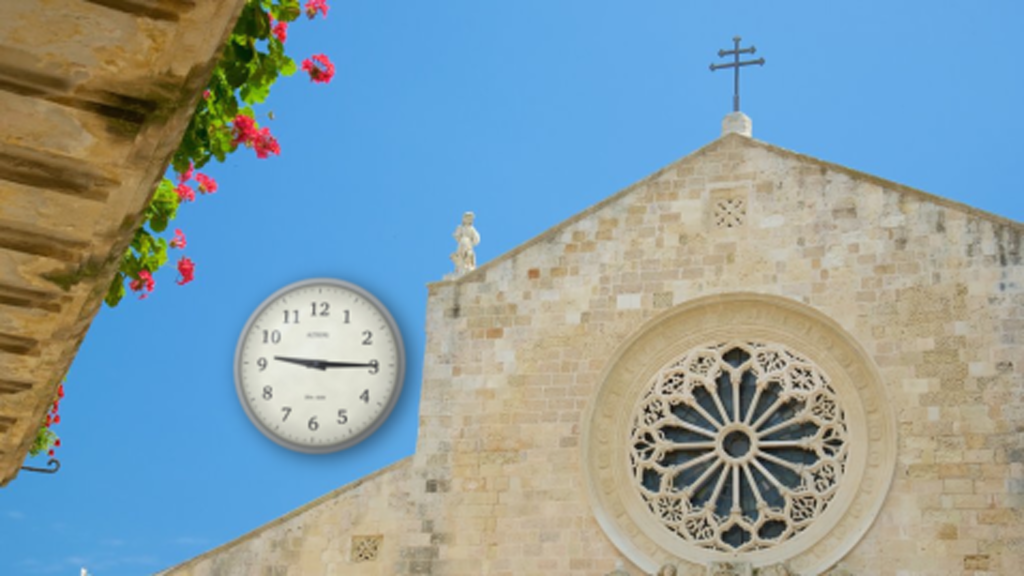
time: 9:15
